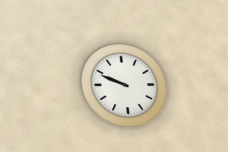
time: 9:49
